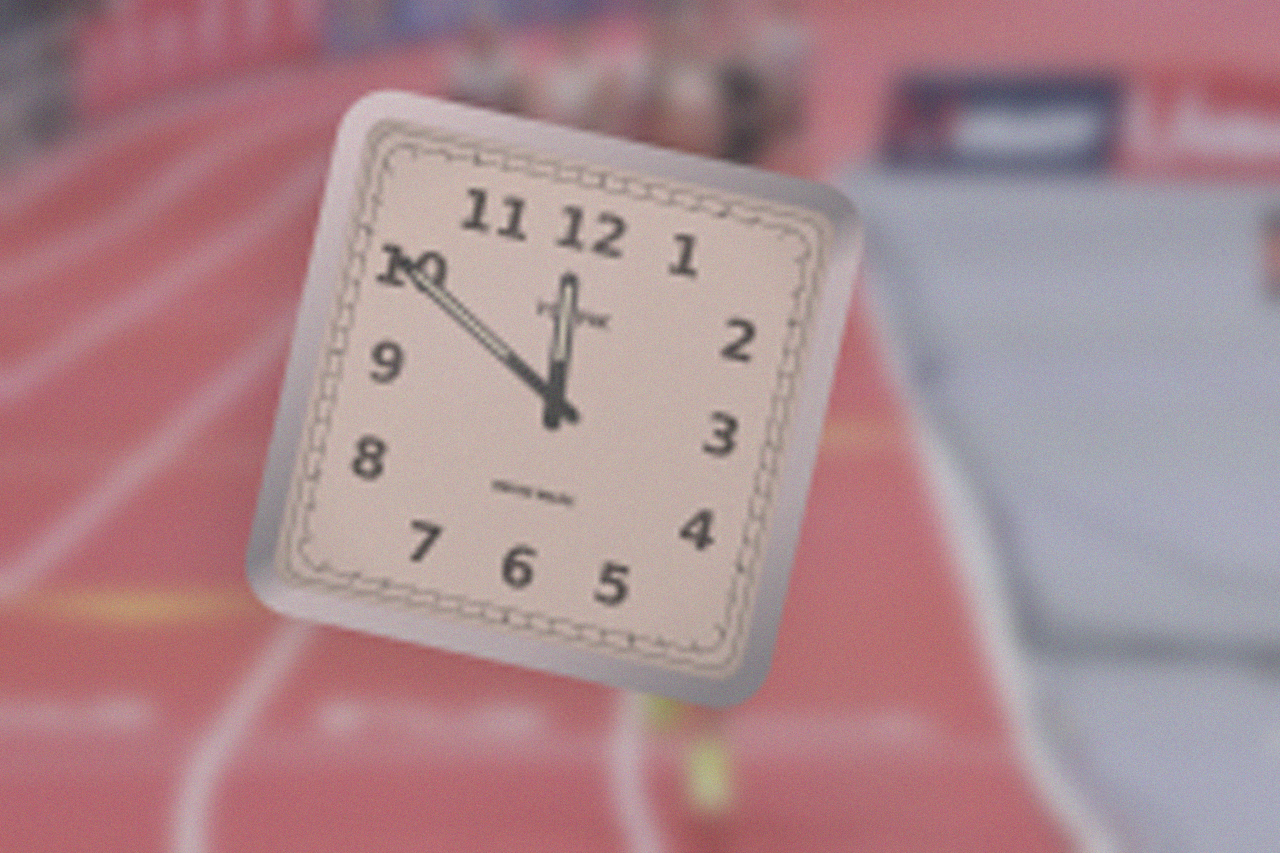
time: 11:50
